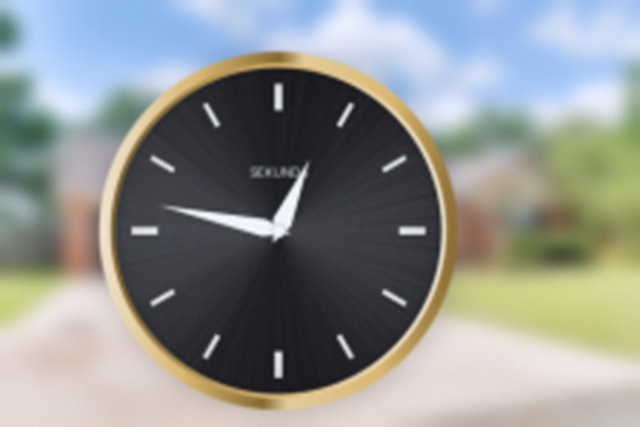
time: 12:47
